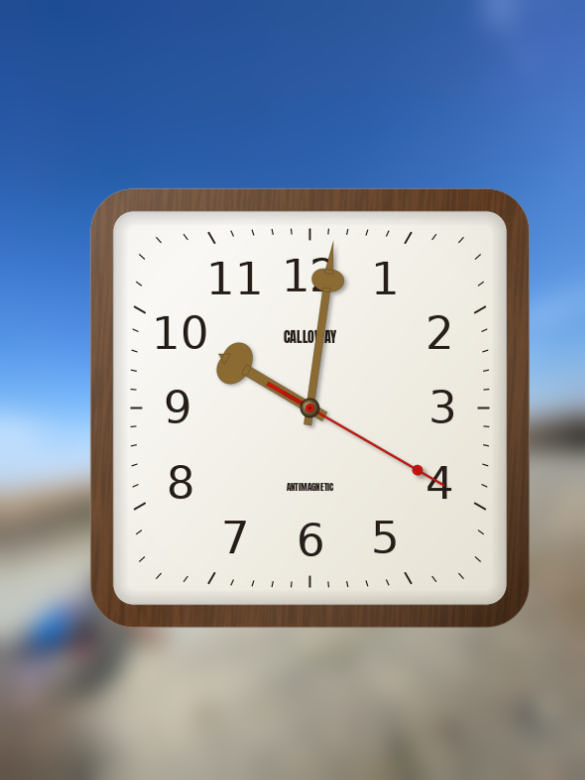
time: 10:01:20
